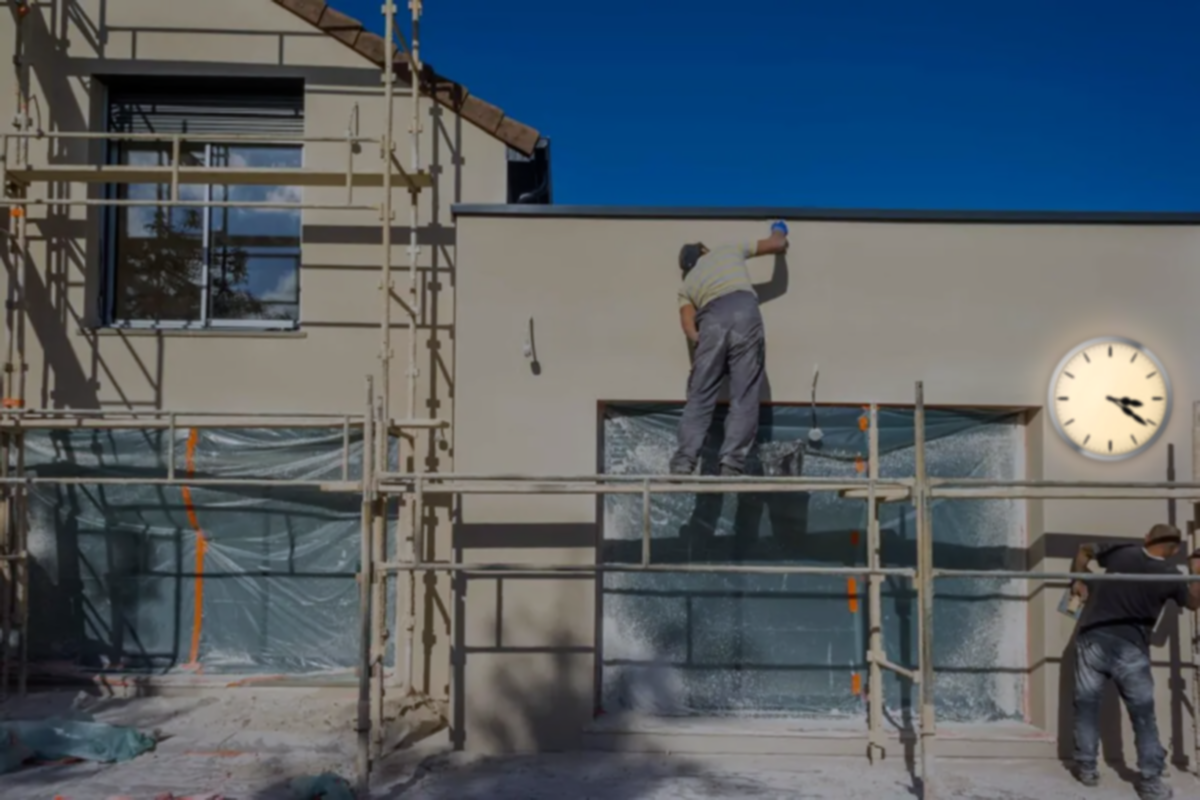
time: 3:21
